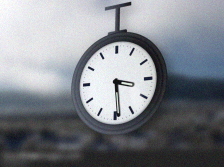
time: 3:29
